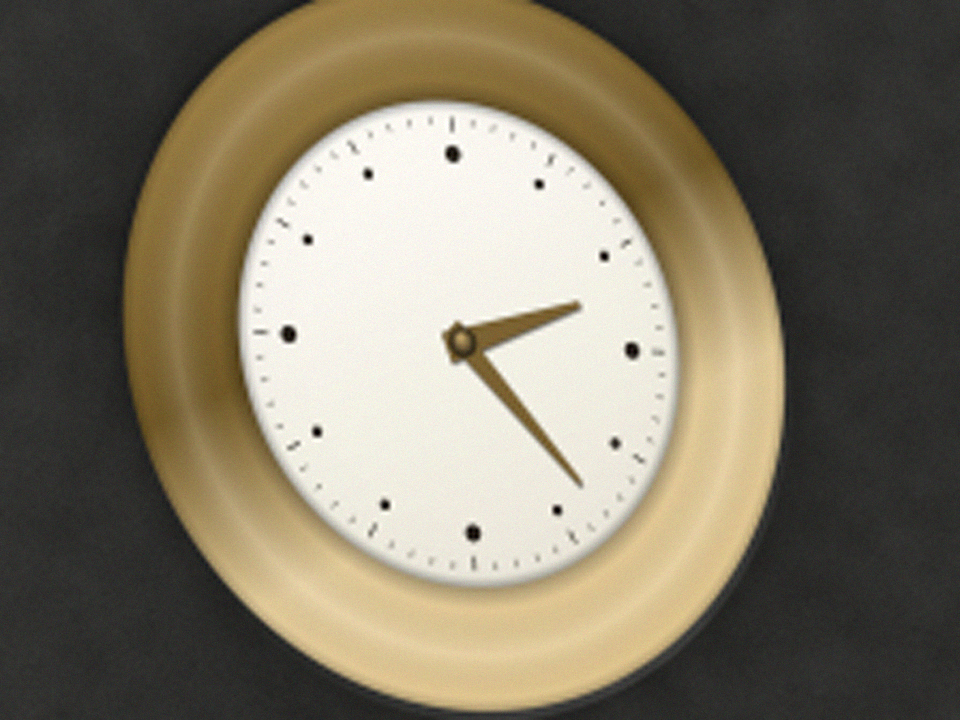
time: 2:23
